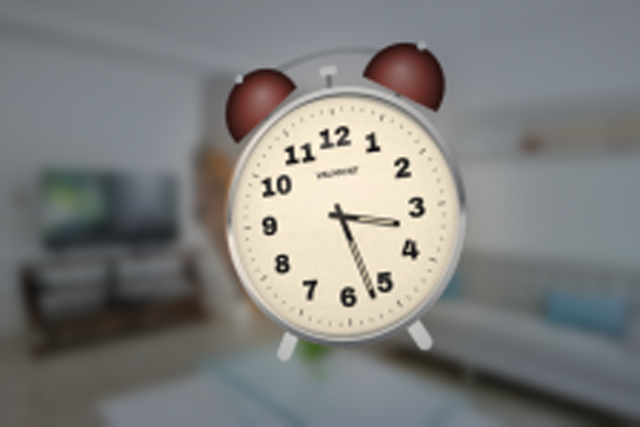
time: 3:27
